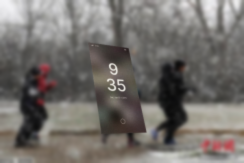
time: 9:35
